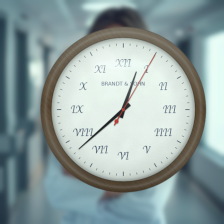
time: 12:38:05
